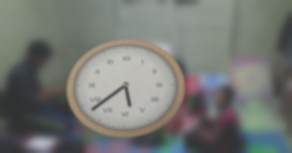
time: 5:38
